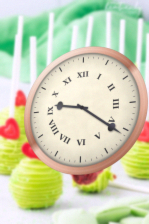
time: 9:21
